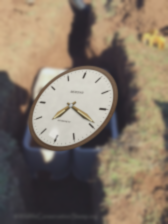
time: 7:19
